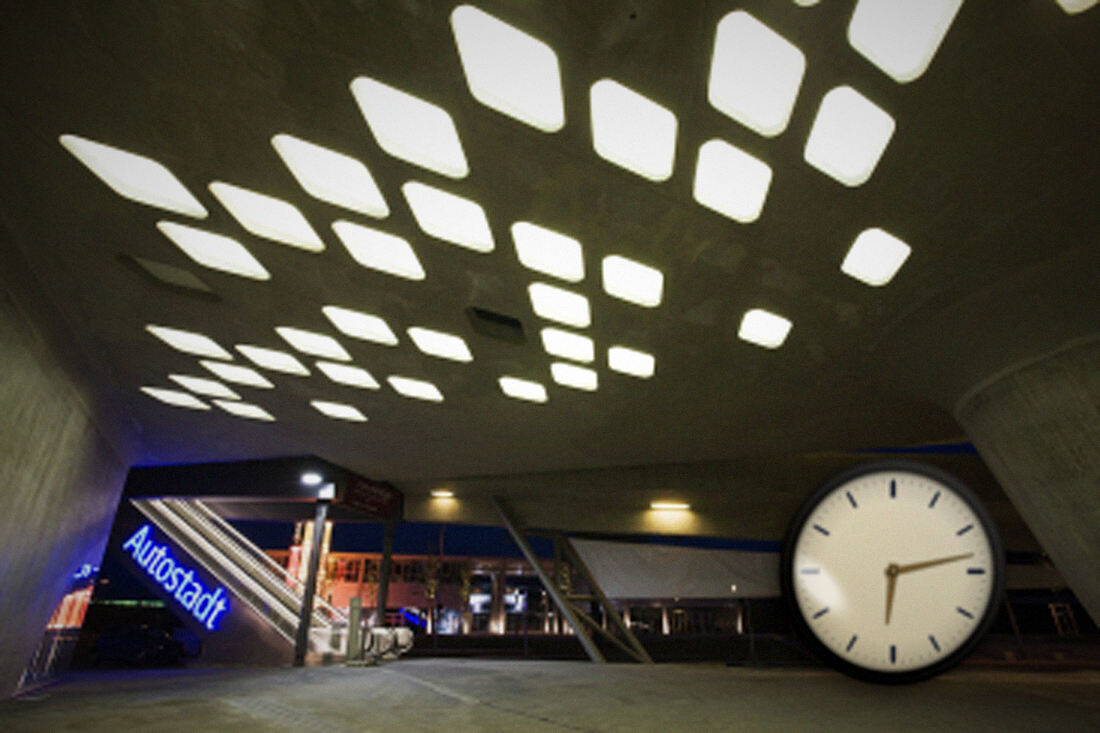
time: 6:13
